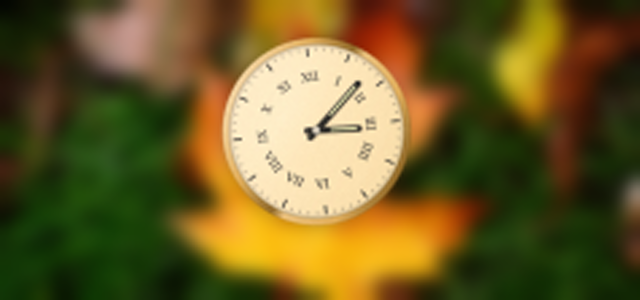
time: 3:08
